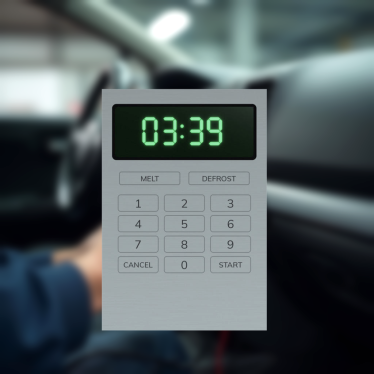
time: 3:39
